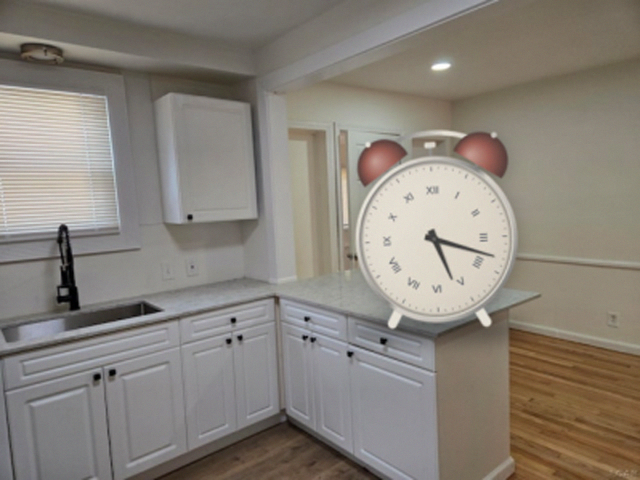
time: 5:18
